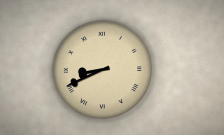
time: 8:41
